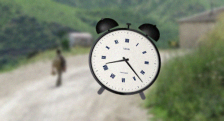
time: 8:23
